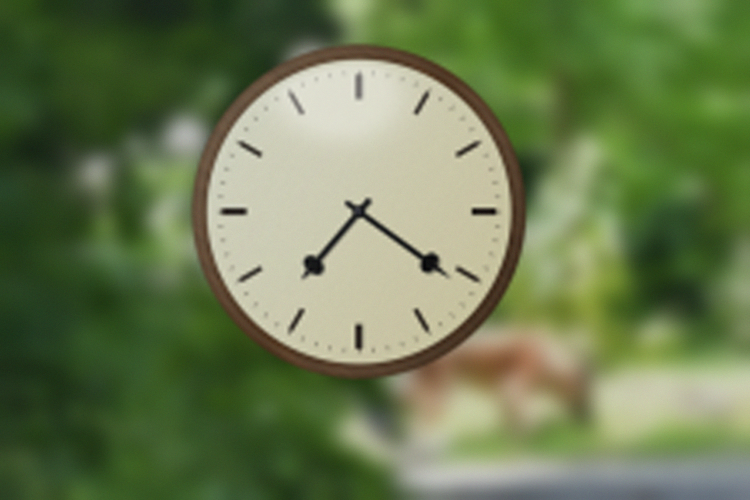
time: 7:21
